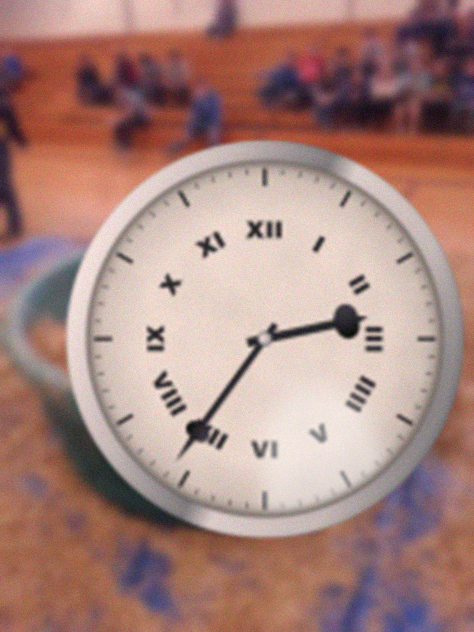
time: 2:36
